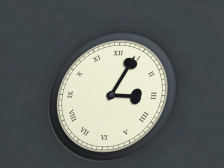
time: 3:04
